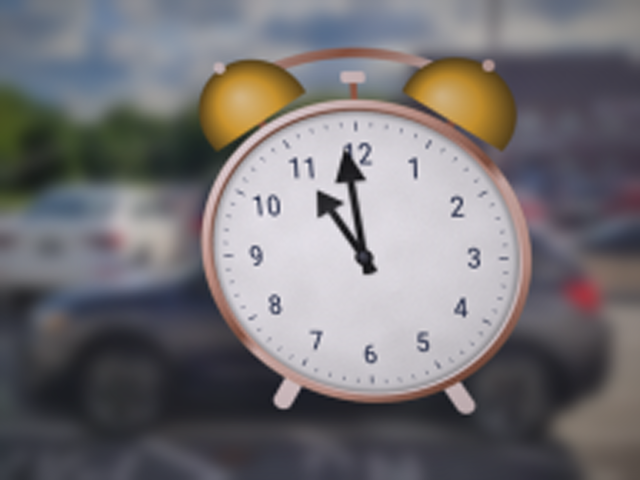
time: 10:59
